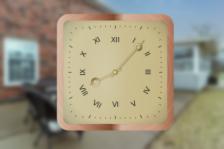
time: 8:07
